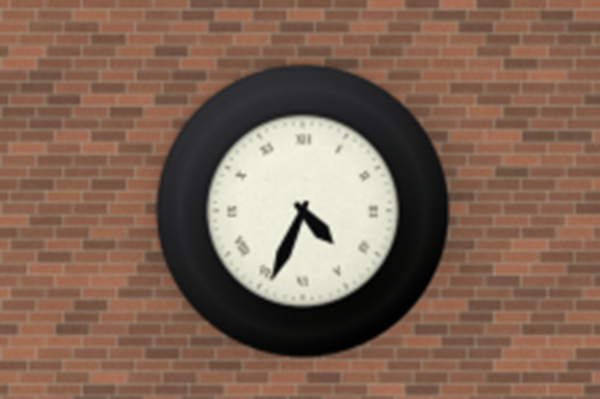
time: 4:34
